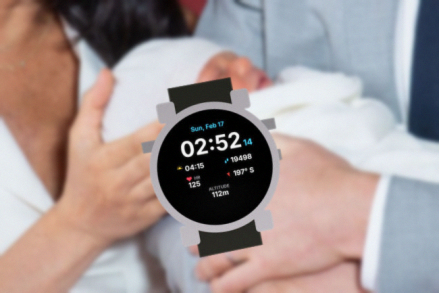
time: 2:52:14
